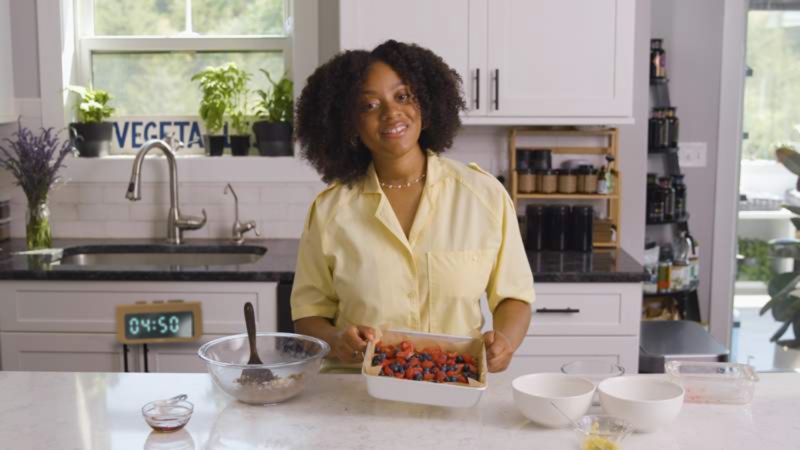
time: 4:50
